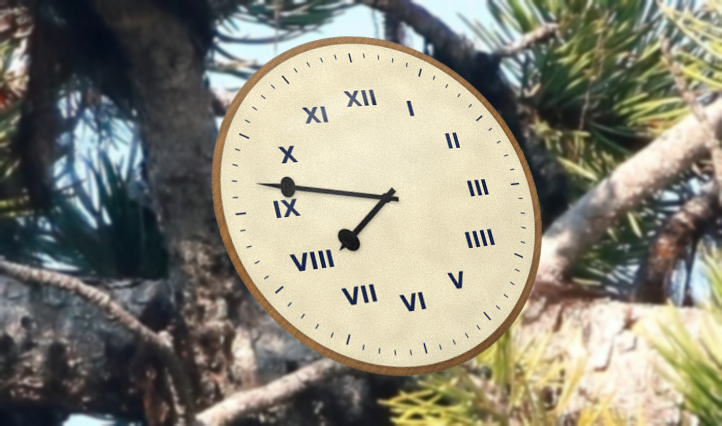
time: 7:47
